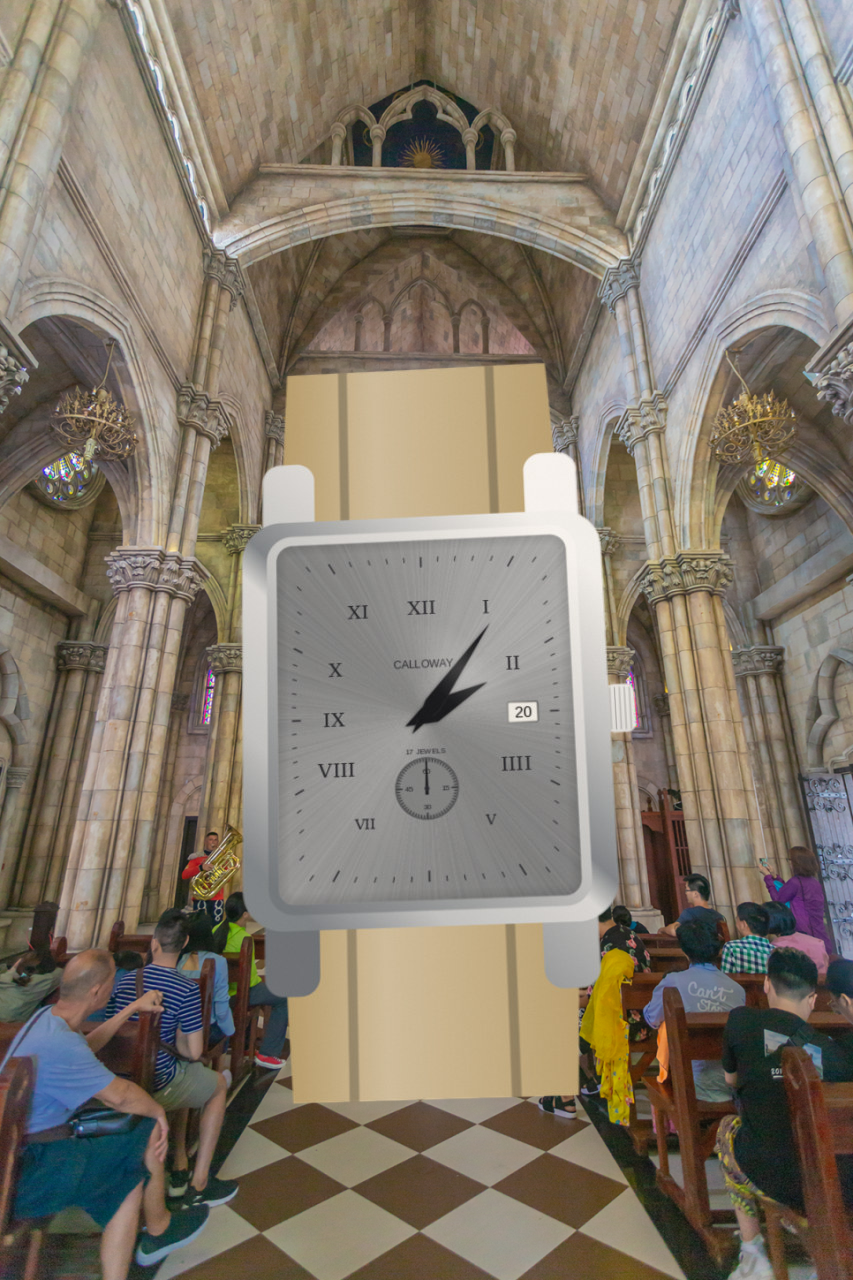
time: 2:06
